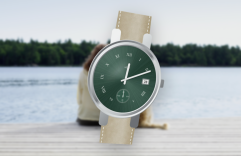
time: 12:11
